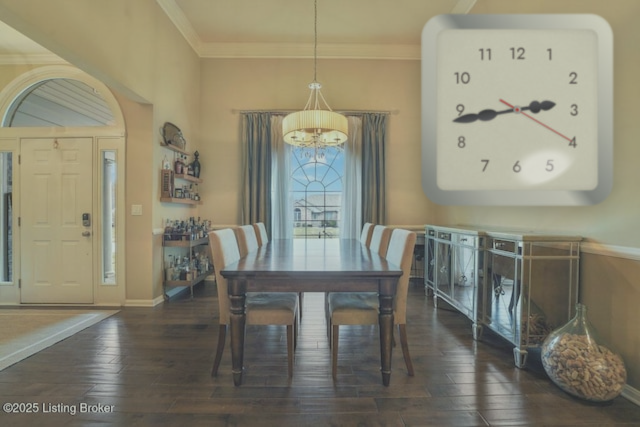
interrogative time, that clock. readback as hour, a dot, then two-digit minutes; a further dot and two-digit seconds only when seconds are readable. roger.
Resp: 2.43.20
